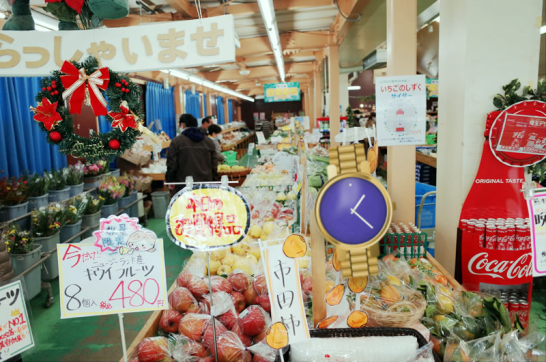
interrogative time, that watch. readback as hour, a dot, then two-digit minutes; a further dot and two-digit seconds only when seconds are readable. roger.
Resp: 1.23
